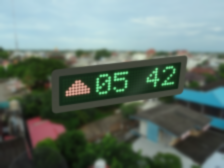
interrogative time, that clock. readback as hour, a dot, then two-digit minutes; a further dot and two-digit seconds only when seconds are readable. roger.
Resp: 5.42
